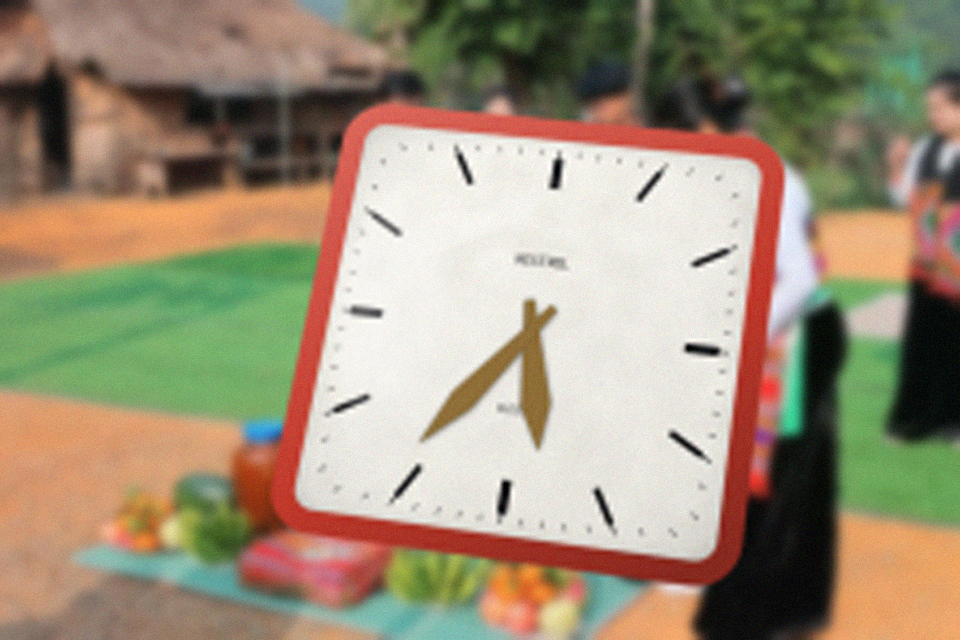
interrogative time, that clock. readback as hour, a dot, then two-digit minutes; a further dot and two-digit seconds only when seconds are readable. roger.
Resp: 5.36
